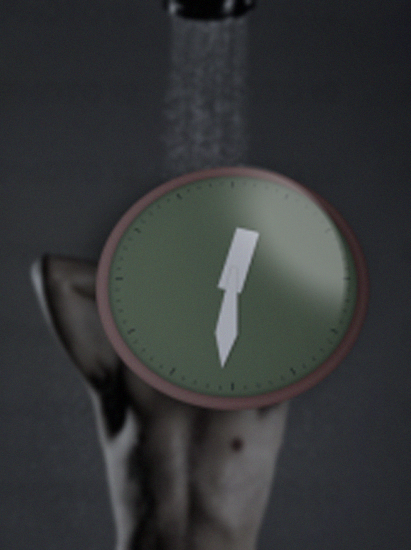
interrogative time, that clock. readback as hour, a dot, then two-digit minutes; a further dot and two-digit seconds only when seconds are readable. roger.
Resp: 12.31
